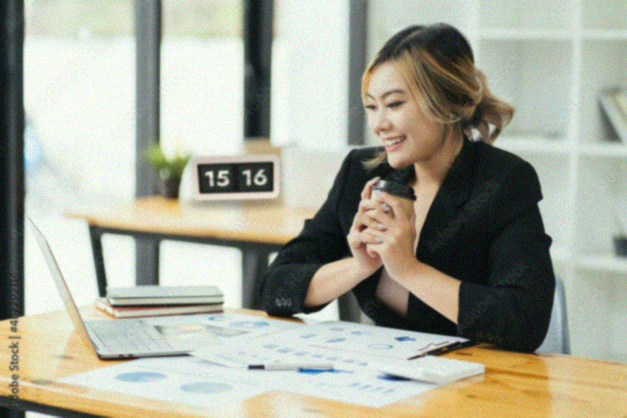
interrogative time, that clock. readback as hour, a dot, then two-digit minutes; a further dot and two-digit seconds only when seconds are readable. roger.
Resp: 15.16
